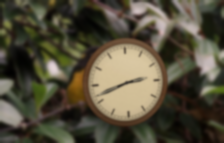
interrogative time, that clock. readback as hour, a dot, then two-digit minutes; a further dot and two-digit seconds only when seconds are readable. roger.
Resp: 2.42
